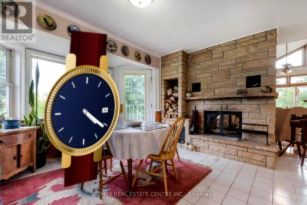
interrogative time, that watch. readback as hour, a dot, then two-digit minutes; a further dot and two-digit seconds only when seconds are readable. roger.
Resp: 4.21
